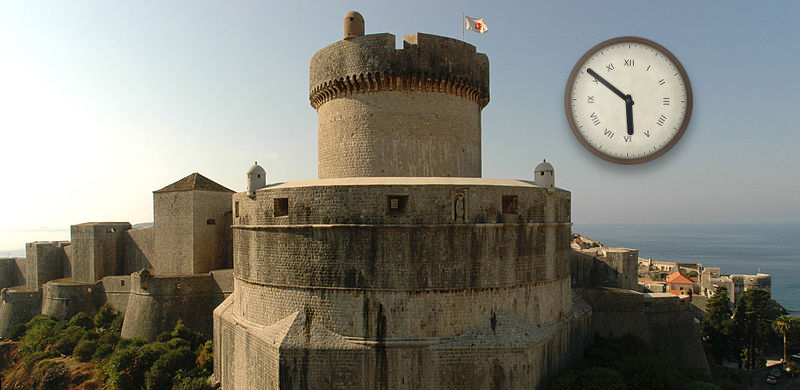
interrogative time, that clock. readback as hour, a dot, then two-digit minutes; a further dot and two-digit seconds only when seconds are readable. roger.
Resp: 5.51
